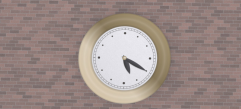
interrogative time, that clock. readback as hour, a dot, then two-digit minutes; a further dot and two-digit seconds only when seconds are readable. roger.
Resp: 5.20
